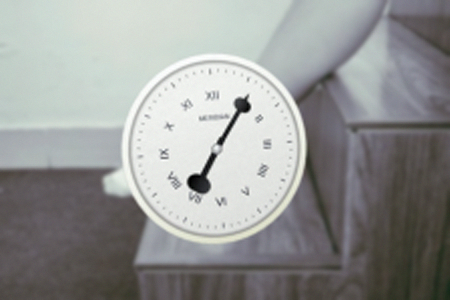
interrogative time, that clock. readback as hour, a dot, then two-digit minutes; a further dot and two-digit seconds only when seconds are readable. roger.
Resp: 7.06
